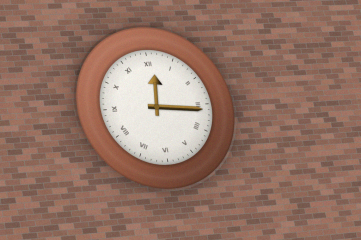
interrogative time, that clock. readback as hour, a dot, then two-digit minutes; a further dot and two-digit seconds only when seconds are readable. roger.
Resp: 12.16
